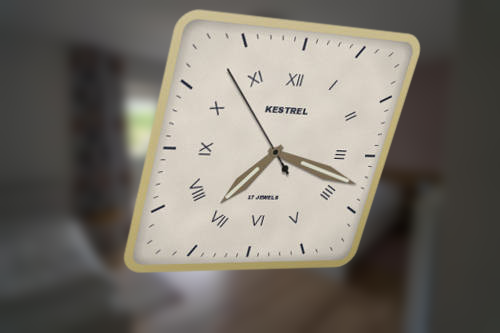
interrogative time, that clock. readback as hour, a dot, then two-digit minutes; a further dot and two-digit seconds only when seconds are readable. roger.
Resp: 7.17.53
